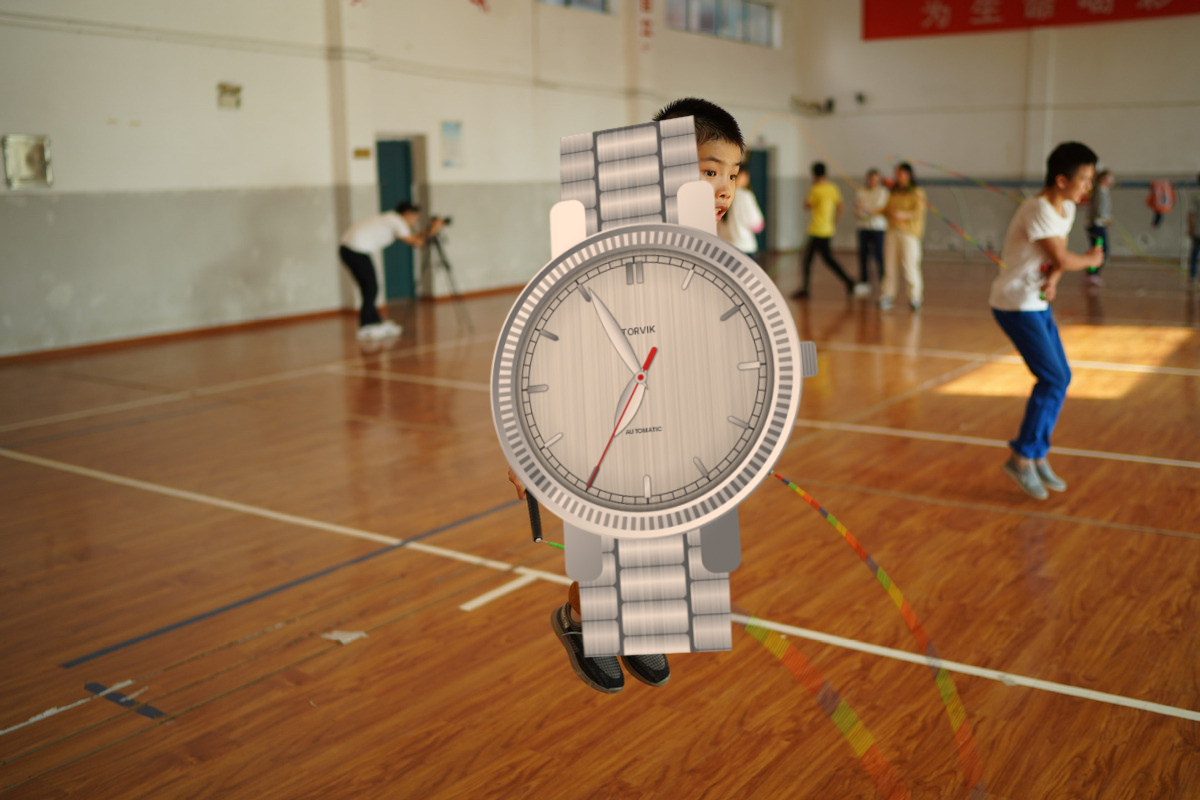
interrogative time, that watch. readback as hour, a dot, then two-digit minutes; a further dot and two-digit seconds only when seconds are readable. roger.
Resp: 6.55.35
